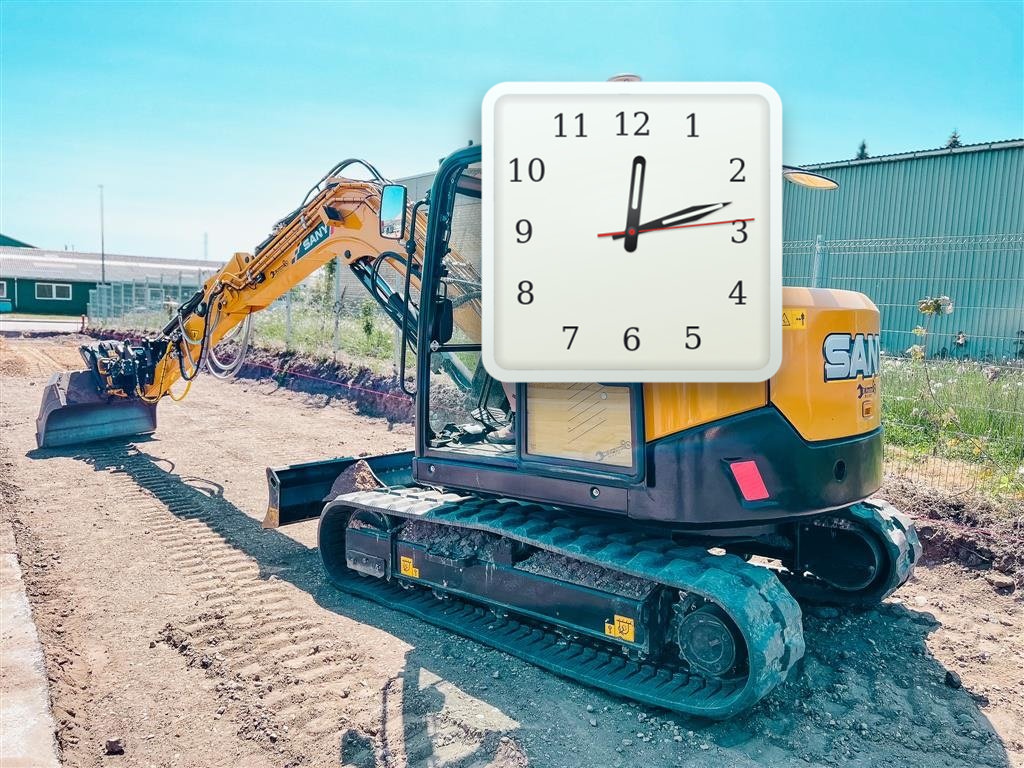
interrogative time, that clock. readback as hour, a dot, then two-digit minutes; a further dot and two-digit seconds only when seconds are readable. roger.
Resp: 12.12.14
